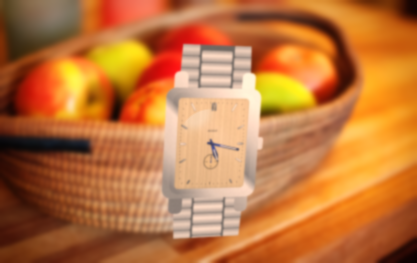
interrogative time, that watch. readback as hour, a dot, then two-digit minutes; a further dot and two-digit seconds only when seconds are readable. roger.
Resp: 5.17
